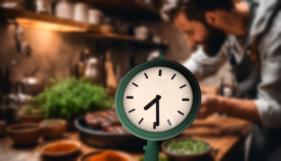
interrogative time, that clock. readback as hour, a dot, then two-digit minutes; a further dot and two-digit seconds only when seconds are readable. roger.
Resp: 7.29
